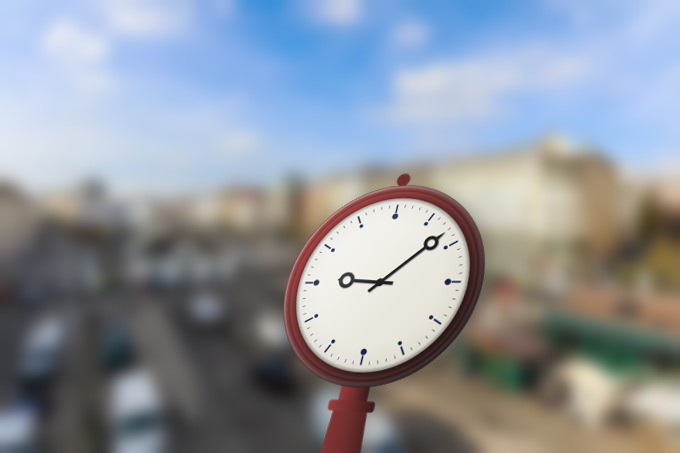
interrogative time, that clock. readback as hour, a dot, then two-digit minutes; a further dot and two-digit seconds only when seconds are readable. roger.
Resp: 9.08
